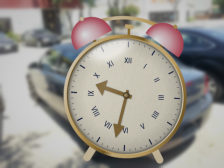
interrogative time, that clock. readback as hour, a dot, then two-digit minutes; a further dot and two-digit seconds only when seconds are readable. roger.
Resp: 9.32
